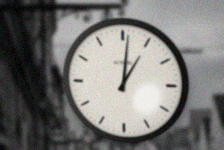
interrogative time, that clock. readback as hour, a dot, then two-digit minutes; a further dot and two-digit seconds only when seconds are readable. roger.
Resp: 1.01
